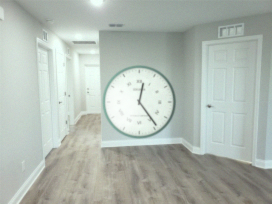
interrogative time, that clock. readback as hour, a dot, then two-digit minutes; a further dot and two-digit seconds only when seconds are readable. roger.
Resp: 12.24
